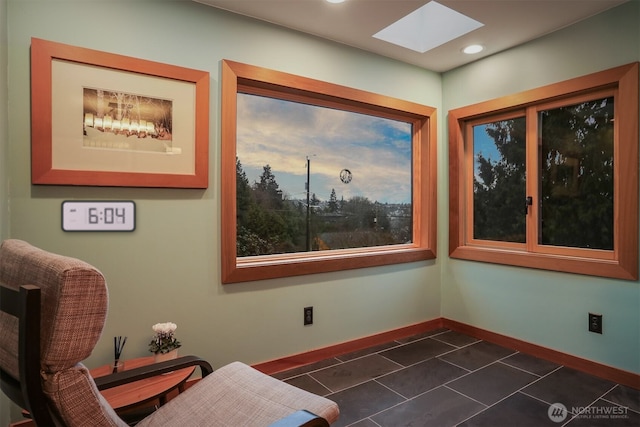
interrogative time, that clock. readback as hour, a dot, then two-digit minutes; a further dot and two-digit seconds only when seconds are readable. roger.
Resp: 6.04
